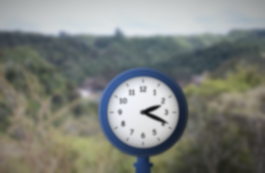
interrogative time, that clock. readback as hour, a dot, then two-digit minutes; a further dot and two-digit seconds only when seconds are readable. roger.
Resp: 2.19
